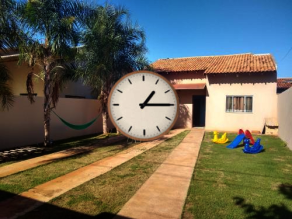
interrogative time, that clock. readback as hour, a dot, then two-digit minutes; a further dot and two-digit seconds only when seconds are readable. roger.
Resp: 1.15
